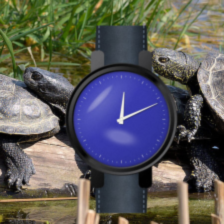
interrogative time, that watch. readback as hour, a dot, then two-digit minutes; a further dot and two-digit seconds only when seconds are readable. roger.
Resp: 12.11
